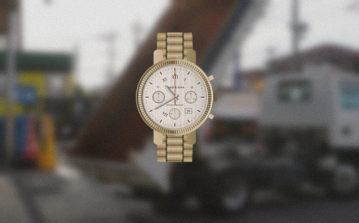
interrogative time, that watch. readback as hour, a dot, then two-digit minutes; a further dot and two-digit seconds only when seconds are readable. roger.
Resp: 10.40
